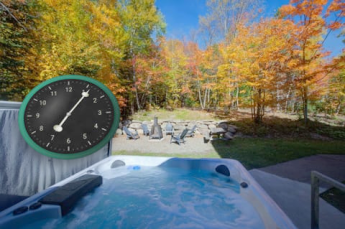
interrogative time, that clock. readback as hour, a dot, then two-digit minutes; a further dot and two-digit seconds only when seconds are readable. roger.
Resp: 7.06
